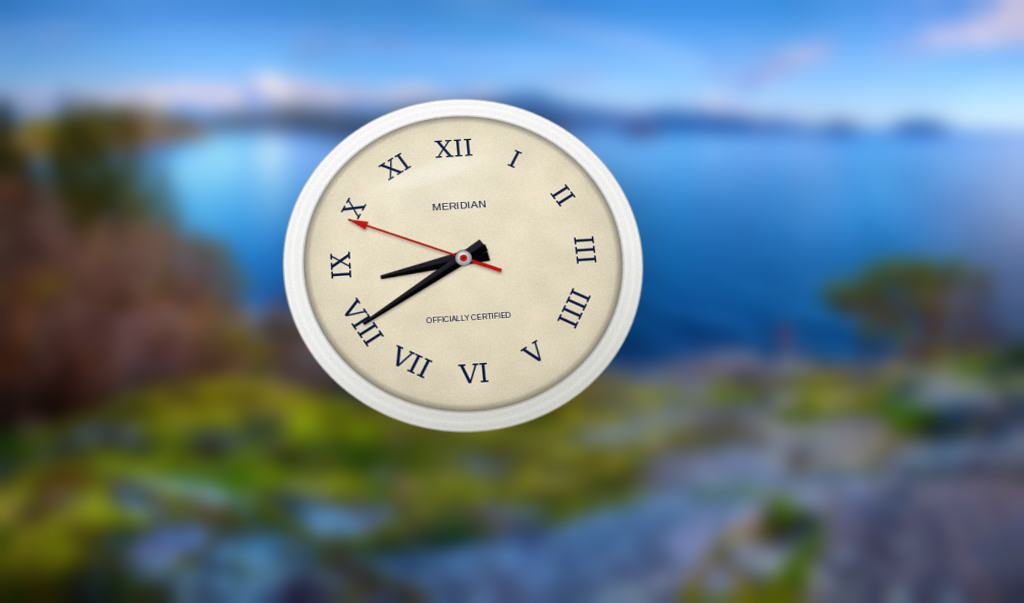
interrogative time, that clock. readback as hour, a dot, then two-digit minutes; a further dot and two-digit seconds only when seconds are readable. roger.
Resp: 8.39.49
